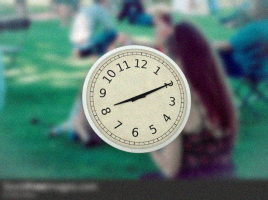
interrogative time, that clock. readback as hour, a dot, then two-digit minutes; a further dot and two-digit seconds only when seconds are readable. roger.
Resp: 8.10
